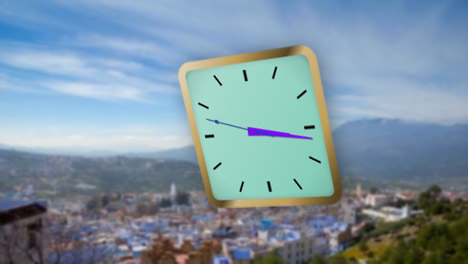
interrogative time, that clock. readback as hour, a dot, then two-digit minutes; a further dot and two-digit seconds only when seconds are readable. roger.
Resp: 3.16.48
